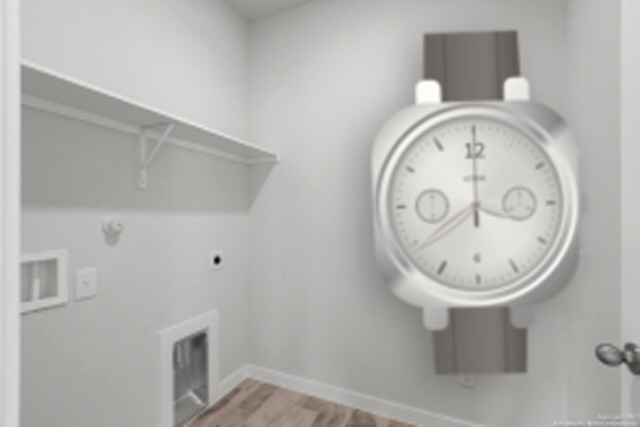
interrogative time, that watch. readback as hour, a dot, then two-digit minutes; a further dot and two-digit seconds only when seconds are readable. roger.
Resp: 3.39
